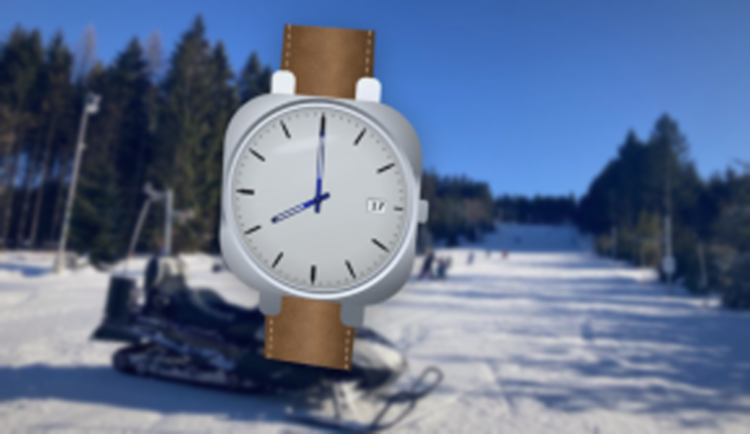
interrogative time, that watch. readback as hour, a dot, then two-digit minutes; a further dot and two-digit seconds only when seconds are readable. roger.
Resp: 8.00
